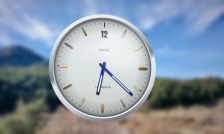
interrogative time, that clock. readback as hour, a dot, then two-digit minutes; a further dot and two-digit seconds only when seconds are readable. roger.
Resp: 6.22
